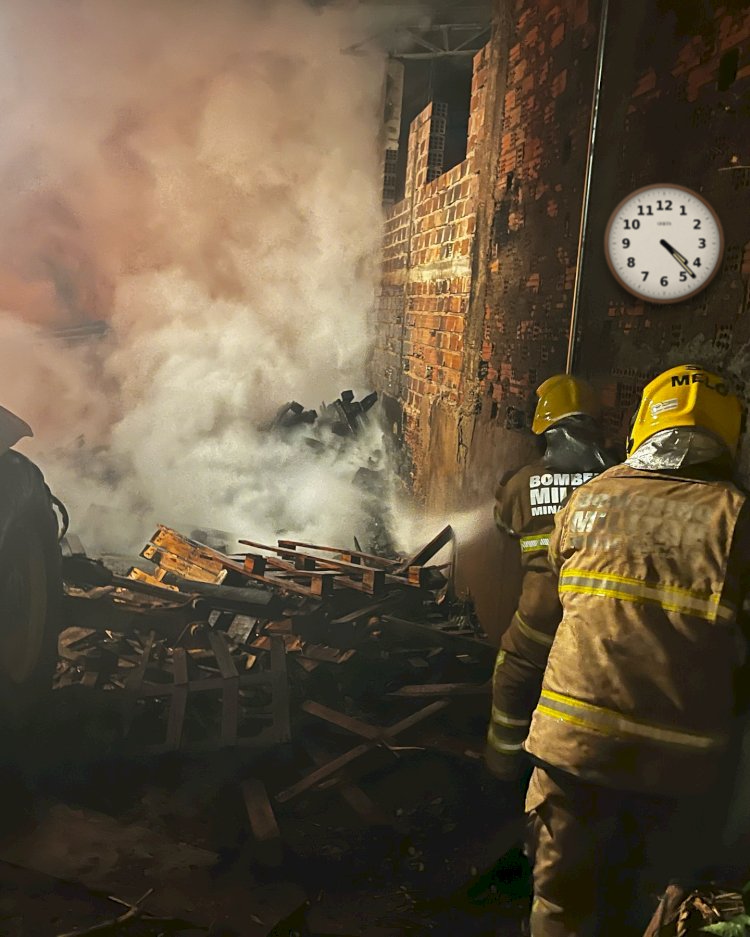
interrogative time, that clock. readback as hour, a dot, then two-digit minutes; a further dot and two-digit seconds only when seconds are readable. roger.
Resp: 4.23
